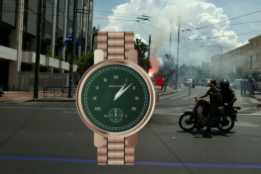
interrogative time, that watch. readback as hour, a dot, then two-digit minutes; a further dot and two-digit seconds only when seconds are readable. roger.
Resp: 1.08
